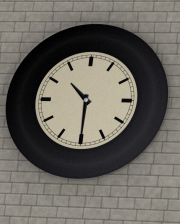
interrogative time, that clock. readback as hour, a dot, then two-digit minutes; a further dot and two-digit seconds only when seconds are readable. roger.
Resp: 10.30
